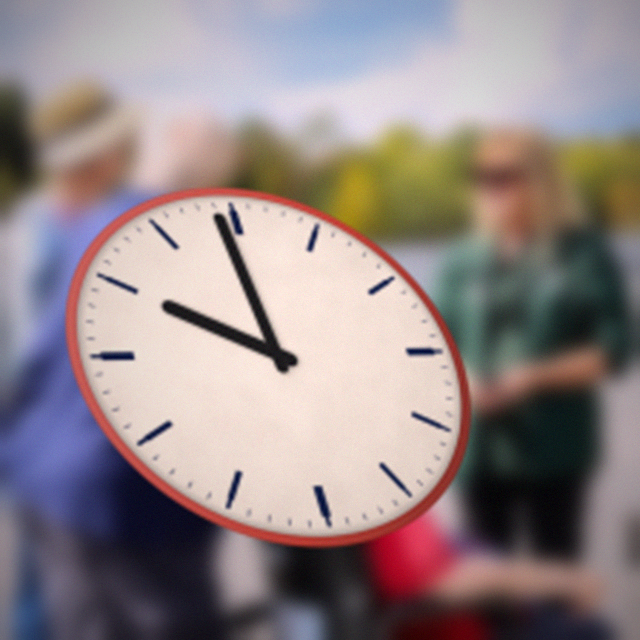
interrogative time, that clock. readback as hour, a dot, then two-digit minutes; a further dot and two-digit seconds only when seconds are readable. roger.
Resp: 9.59
